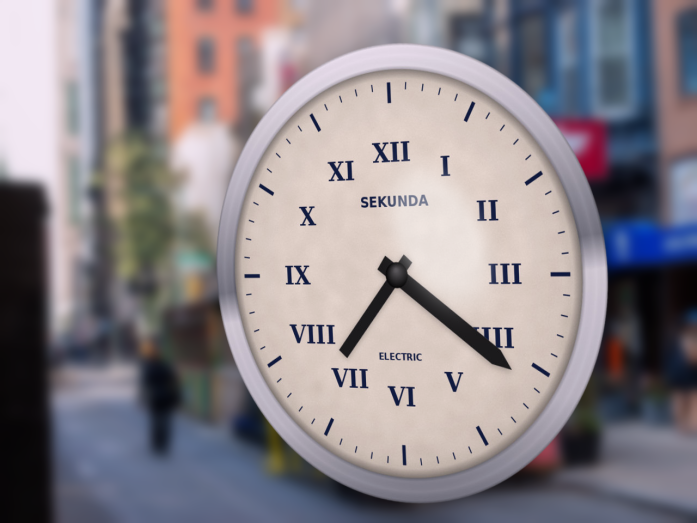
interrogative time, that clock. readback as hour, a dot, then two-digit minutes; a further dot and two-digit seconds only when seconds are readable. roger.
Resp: 7.21
